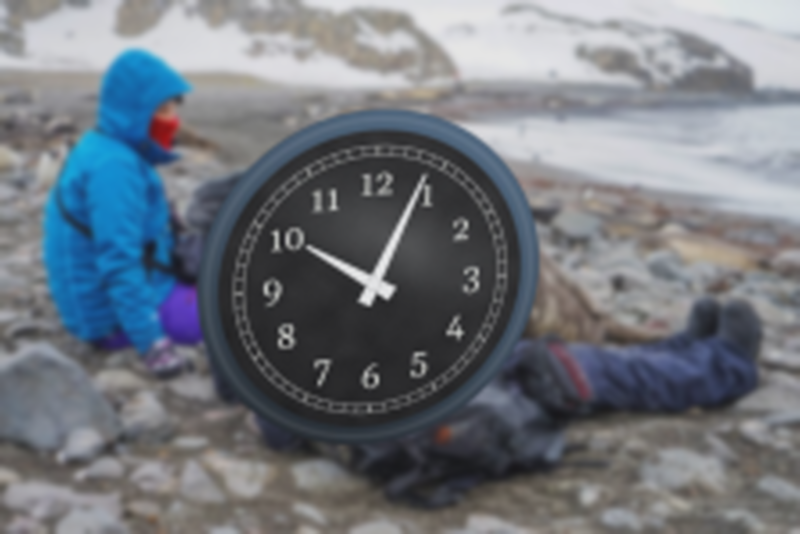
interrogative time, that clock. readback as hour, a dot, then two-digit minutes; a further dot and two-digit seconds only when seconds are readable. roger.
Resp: 10.04
